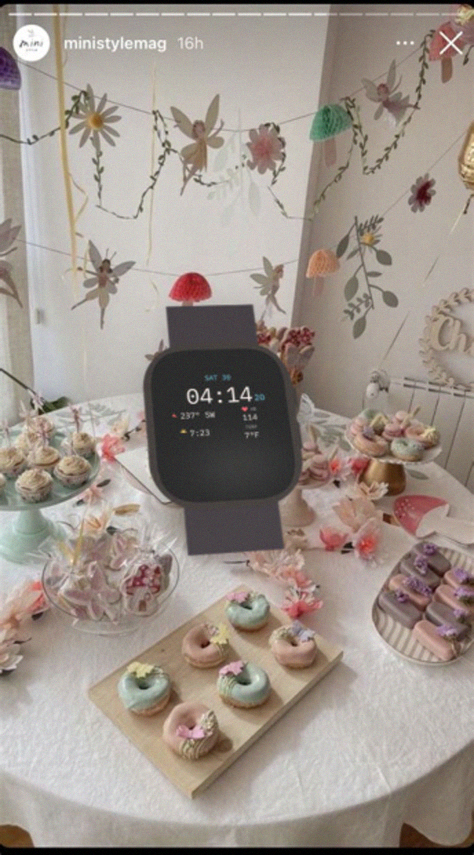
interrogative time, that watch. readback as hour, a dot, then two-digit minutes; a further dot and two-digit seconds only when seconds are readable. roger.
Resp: 4.14
